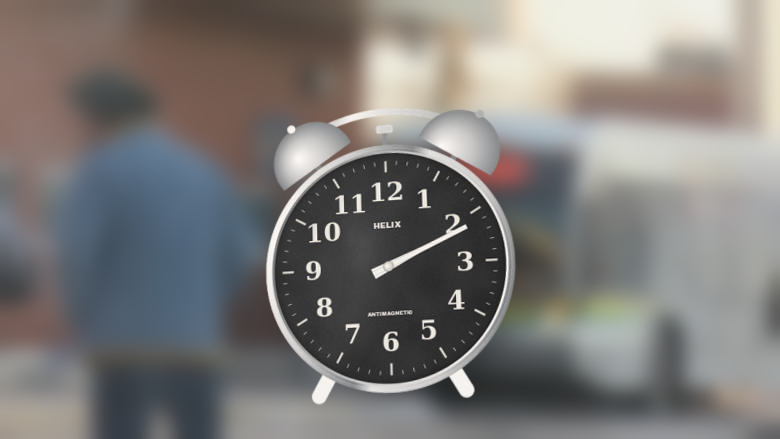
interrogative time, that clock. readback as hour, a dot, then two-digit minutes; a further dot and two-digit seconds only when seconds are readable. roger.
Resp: 2.11
